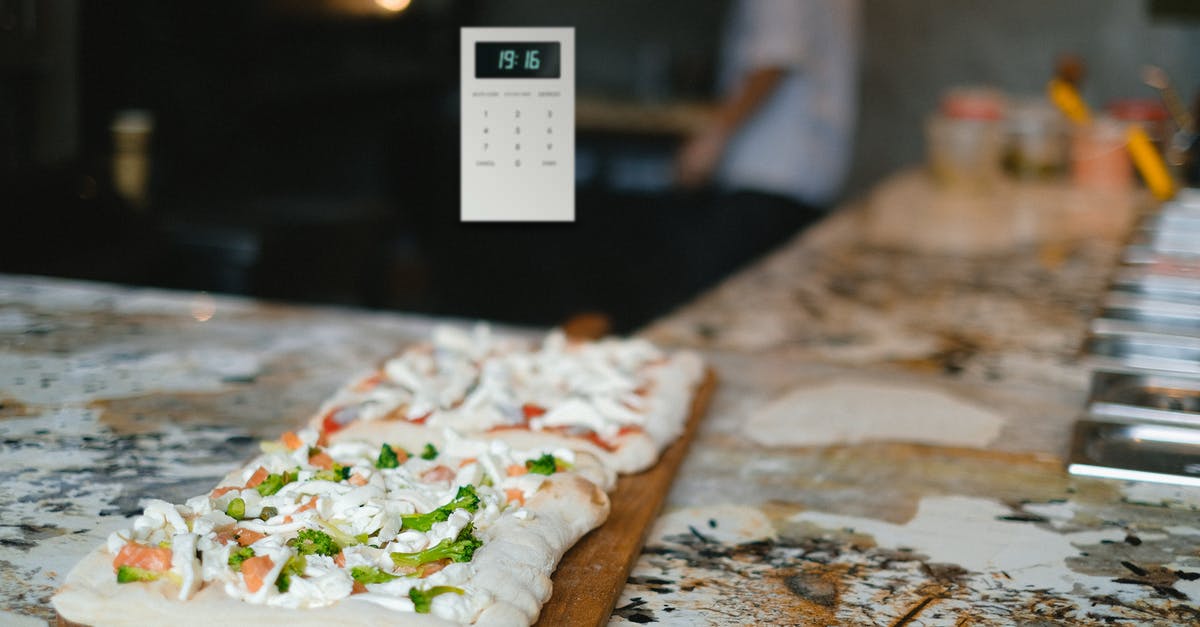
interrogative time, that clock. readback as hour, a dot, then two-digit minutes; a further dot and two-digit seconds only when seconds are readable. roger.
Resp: 19.16
